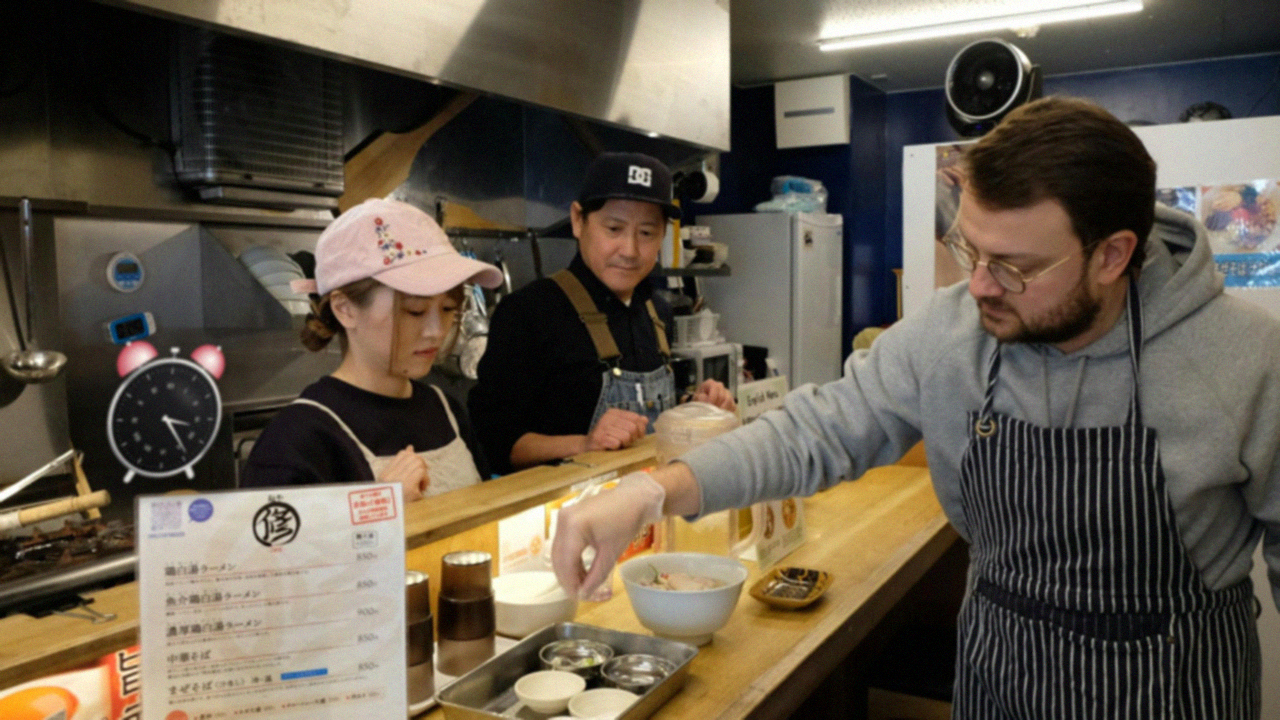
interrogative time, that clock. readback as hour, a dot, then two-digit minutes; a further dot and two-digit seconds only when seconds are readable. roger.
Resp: 3.24
